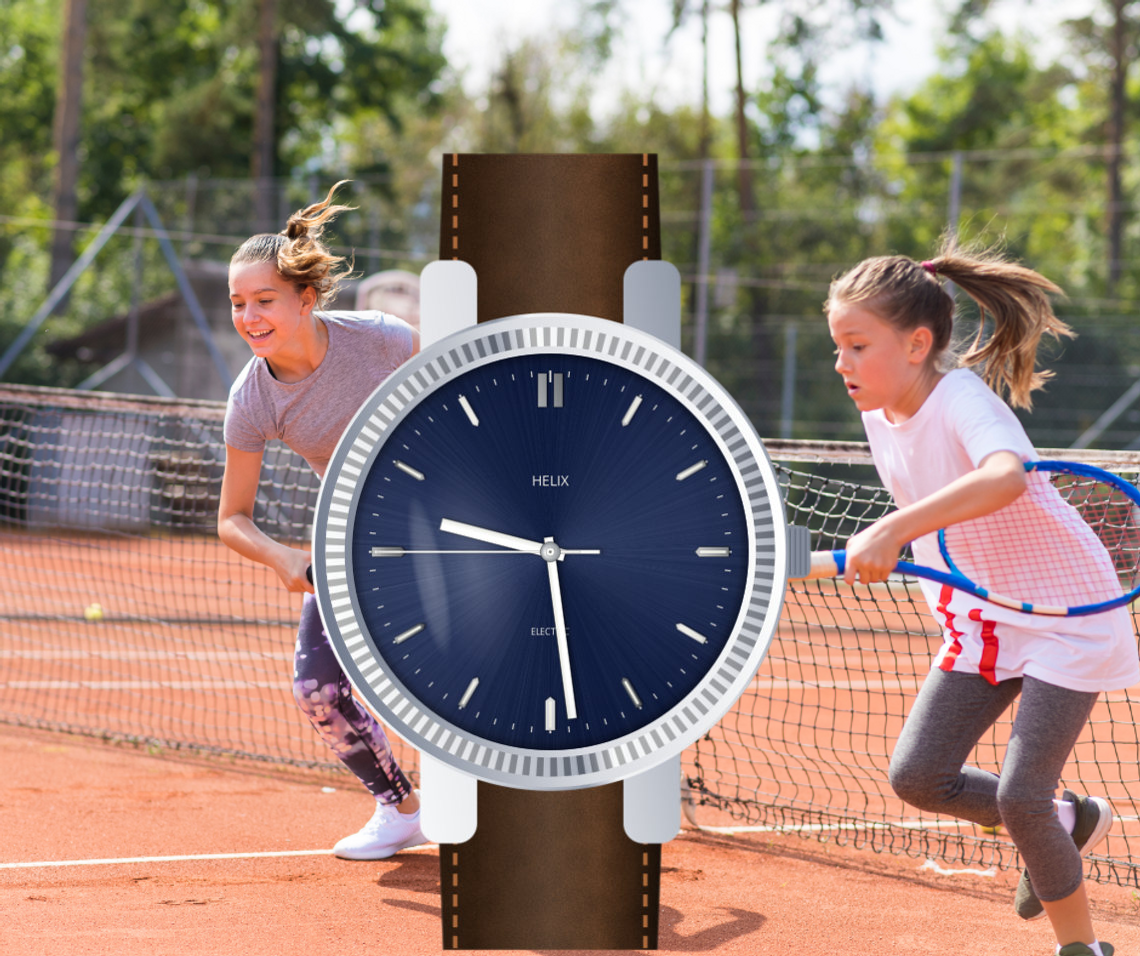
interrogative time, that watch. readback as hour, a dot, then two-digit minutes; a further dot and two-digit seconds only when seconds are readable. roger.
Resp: 9.28.45
